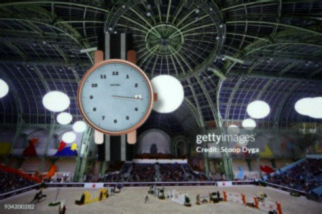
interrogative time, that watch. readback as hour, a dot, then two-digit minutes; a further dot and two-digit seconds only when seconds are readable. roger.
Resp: 3.16
